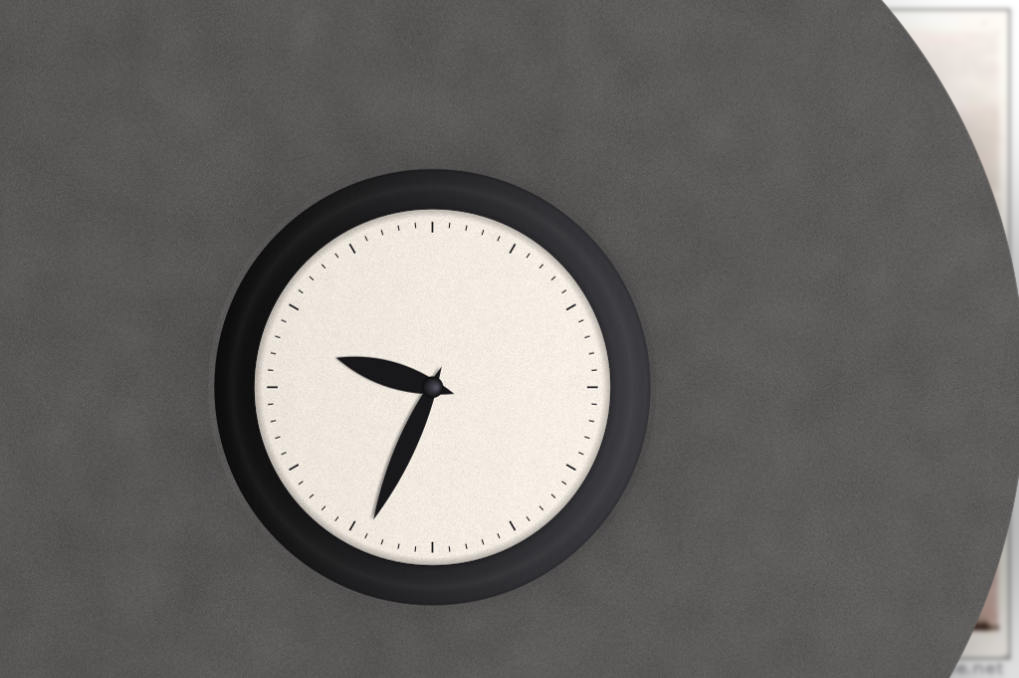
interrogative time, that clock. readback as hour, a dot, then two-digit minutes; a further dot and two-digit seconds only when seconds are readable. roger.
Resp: 9.34
